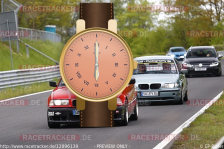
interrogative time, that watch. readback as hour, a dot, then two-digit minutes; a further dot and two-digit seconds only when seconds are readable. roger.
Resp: 6.00
